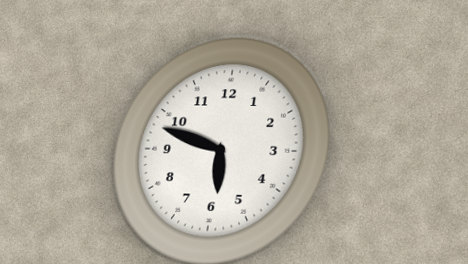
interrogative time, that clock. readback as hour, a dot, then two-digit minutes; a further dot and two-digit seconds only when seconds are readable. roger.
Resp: 5.48
